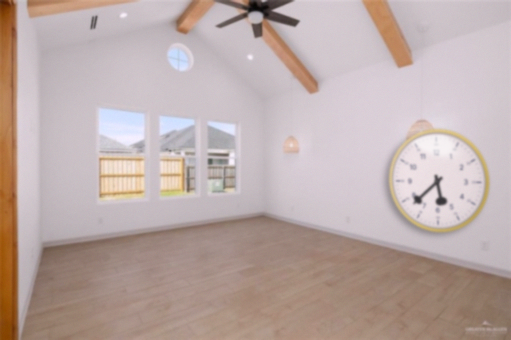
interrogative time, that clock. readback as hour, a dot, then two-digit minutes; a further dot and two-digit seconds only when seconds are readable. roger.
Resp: 5.38
